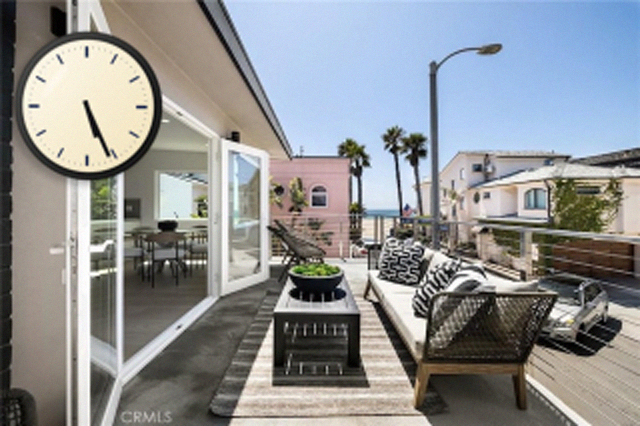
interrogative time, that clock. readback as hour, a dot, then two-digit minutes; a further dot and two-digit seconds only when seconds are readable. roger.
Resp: 5.26
